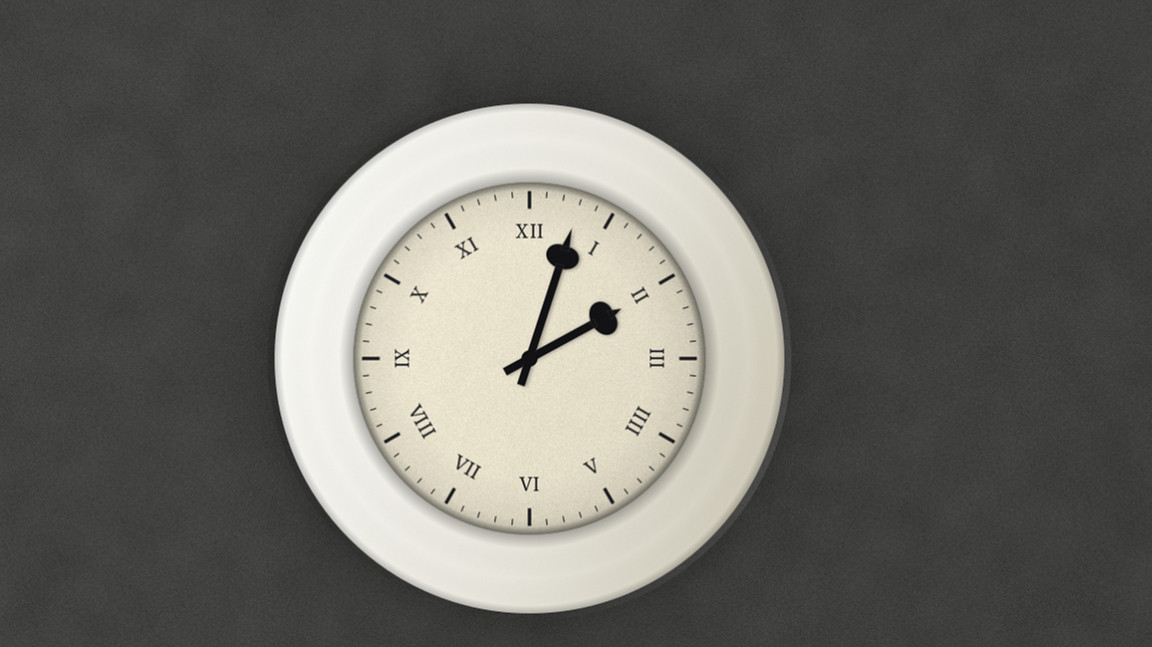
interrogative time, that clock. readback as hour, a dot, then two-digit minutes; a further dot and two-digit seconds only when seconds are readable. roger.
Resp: 2.03
